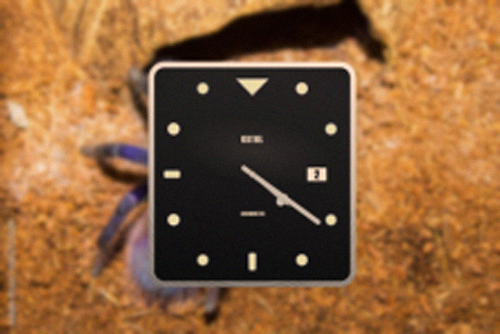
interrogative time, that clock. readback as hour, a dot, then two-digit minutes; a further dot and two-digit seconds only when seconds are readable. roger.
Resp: 4.21
